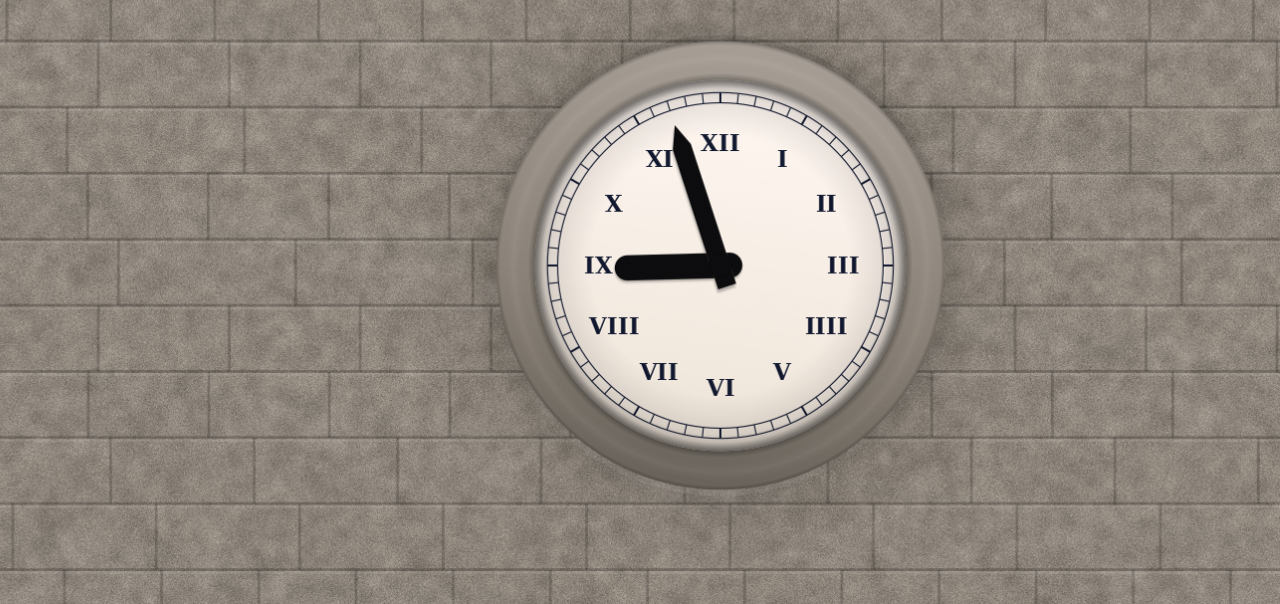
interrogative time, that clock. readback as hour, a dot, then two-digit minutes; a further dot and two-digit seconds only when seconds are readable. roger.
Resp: 8.57
